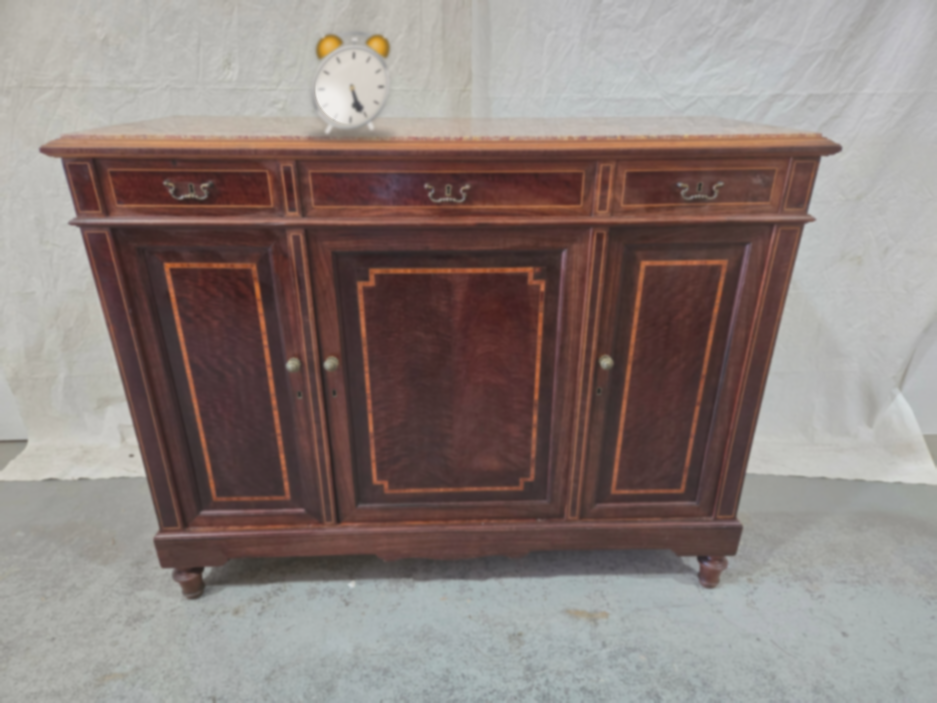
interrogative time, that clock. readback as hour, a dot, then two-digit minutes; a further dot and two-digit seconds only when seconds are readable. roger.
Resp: 5.26
